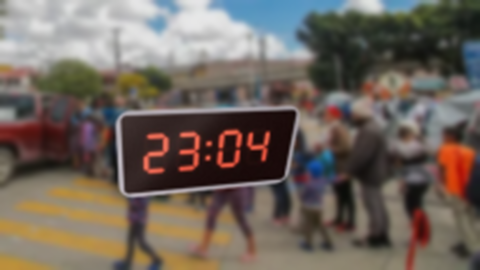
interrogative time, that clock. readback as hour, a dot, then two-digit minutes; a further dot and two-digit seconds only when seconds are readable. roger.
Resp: 23.04
